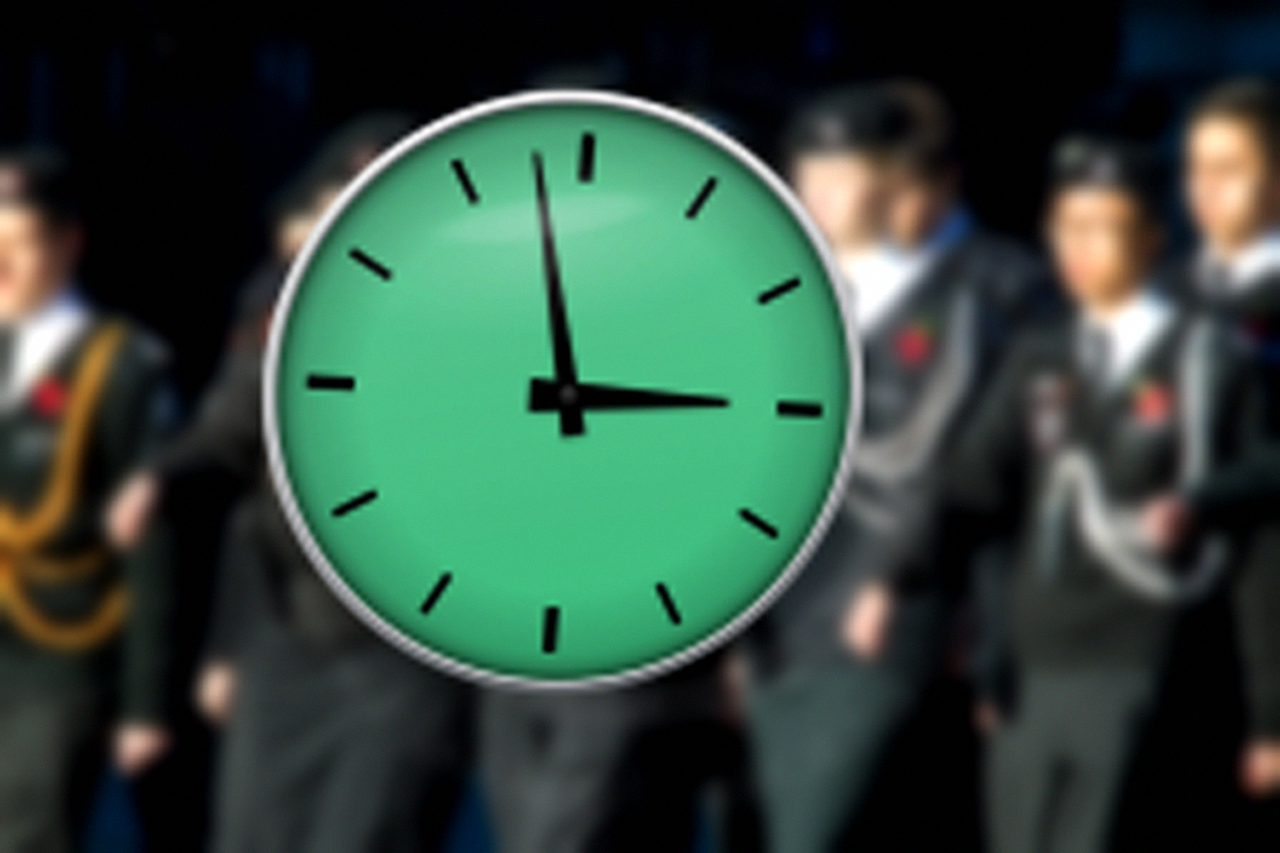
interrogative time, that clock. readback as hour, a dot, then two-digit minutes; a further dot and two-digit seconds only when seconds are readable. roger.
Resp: 2.58
